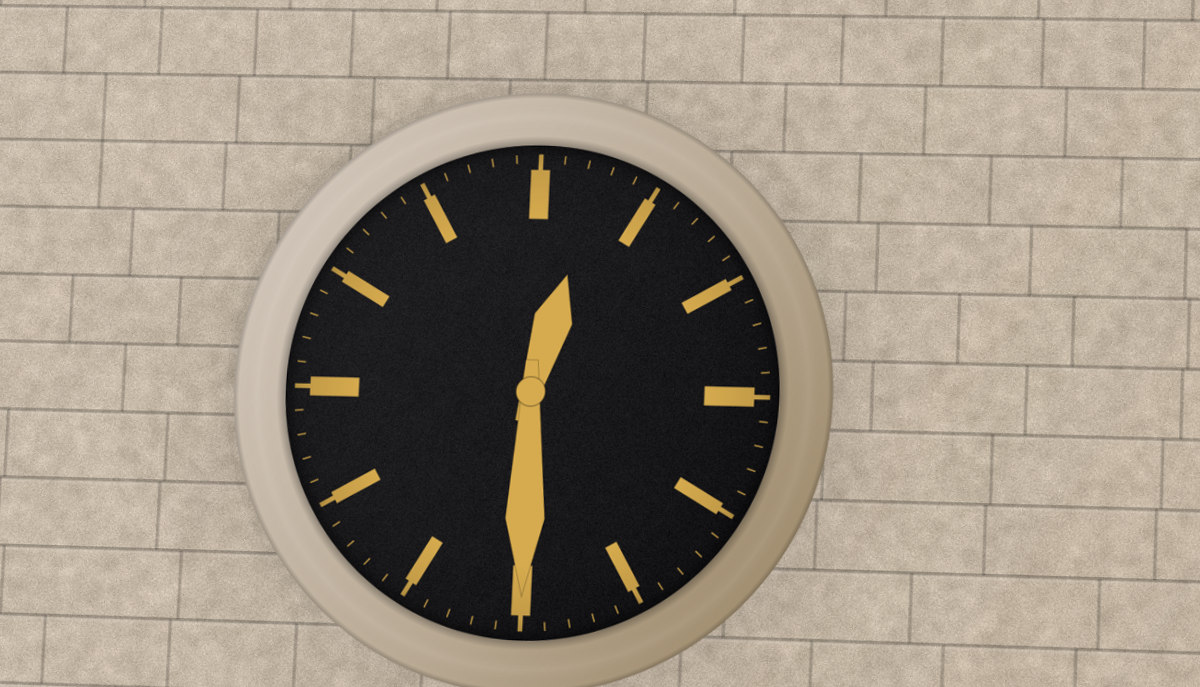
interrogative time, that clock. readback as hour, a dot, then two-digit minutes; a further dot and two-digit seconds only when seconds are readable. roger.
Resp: 12.30
